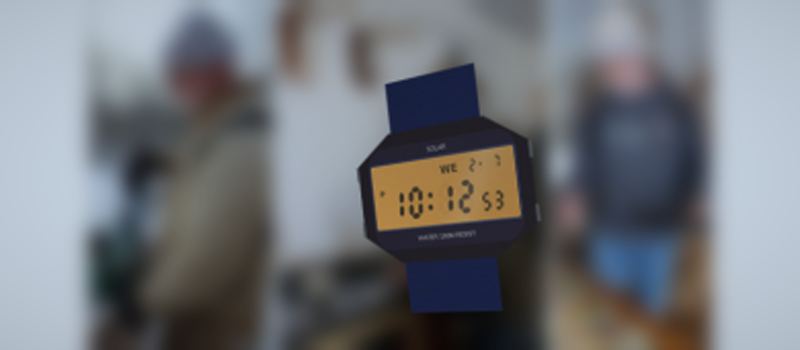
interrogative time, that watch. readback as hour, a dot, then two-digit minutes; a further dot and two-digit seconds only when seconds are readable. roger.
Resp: 10.12.53
